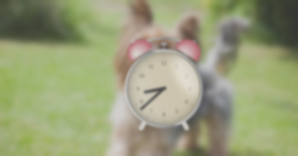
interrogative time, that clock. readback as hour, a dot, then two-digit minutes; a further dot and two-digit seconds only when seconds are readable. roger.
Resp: 8.38
